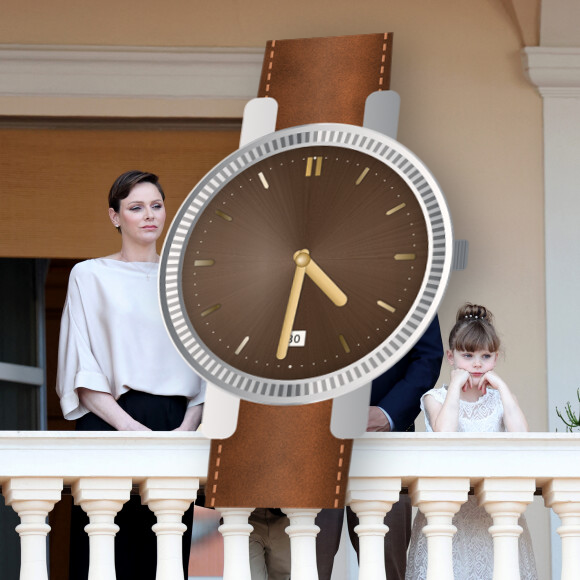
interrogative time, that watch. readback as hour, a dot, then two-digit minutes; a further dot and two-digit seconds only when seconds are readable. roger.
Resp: 4.31
